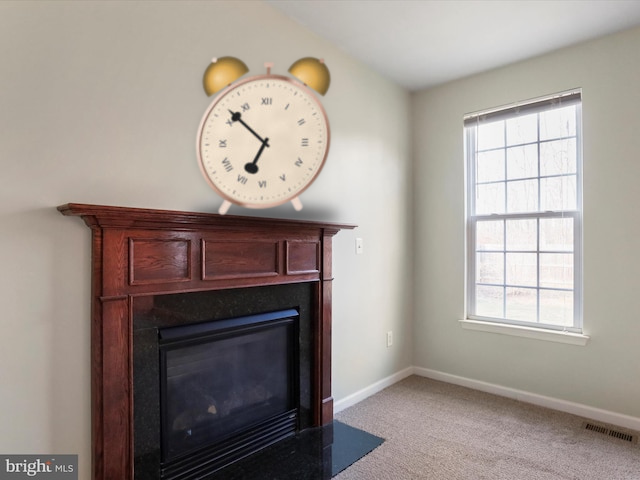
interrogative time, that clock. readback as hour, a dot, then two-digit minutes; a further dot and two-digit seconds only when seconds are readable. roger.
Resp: 6.52
